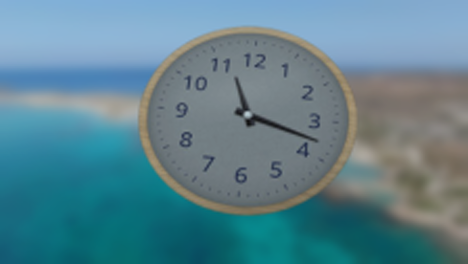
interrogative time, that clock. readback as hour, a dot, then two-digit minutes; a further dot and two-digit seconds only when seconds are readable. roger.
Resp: 11.18
